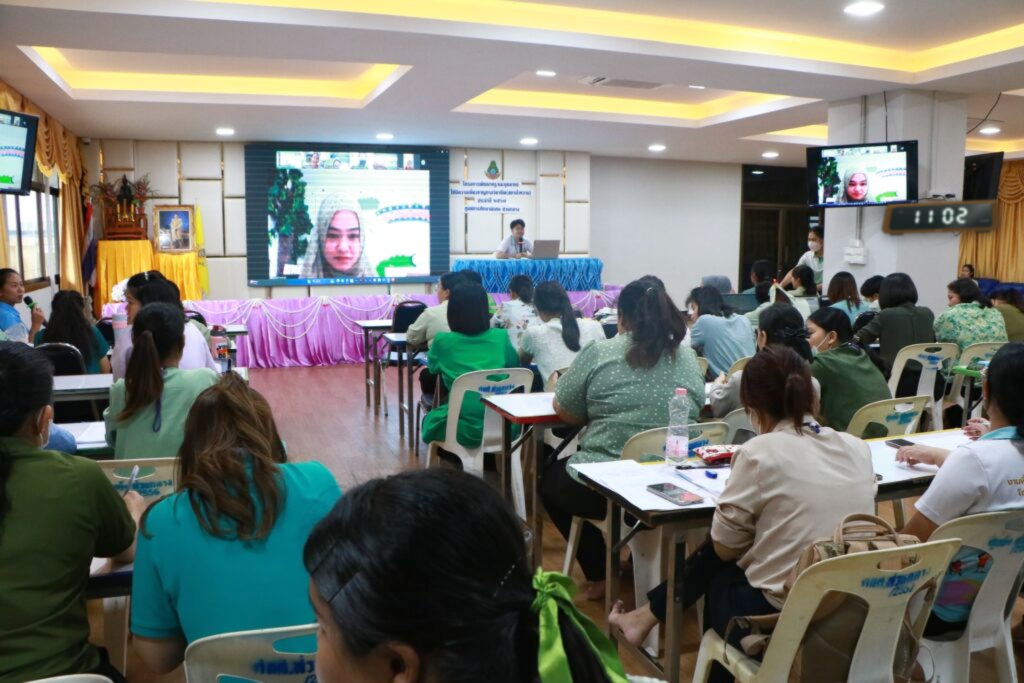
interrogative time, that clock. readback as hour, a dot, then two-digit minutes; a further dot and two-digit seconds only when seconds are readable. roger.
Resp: 11.02
